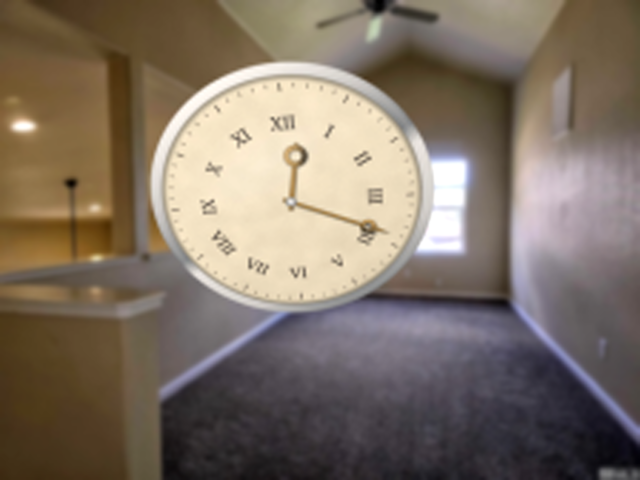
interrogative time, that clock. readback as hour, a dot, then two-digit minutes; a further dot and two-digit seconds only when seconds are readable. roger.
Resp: 12.19
